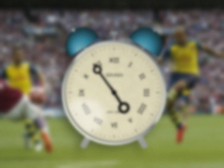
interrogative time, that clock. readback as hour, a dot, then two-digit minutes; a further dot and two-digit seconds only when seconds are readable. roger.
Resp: 4.54
